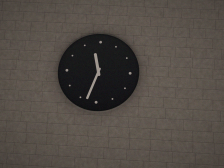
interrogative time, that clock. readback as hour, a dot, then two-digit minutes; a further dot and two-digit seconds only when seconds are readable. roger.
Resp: 11.33
